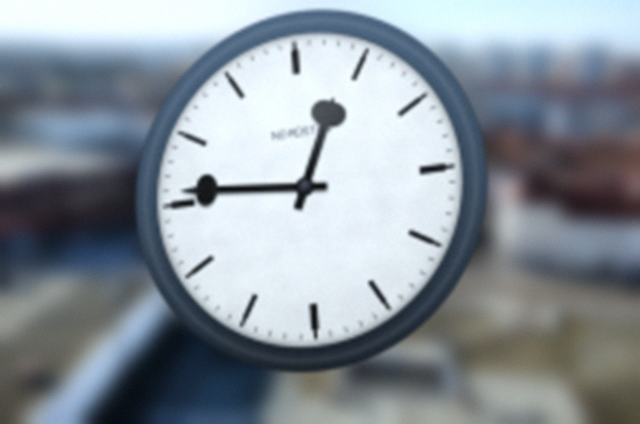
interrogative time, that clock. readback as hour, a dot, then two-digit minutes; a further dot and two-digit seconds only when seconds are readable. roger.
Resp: 12.46
